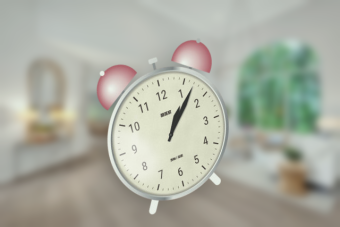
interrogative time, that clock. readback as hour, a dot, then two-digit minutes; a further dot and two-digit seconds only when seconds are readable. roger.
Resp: 1.07
